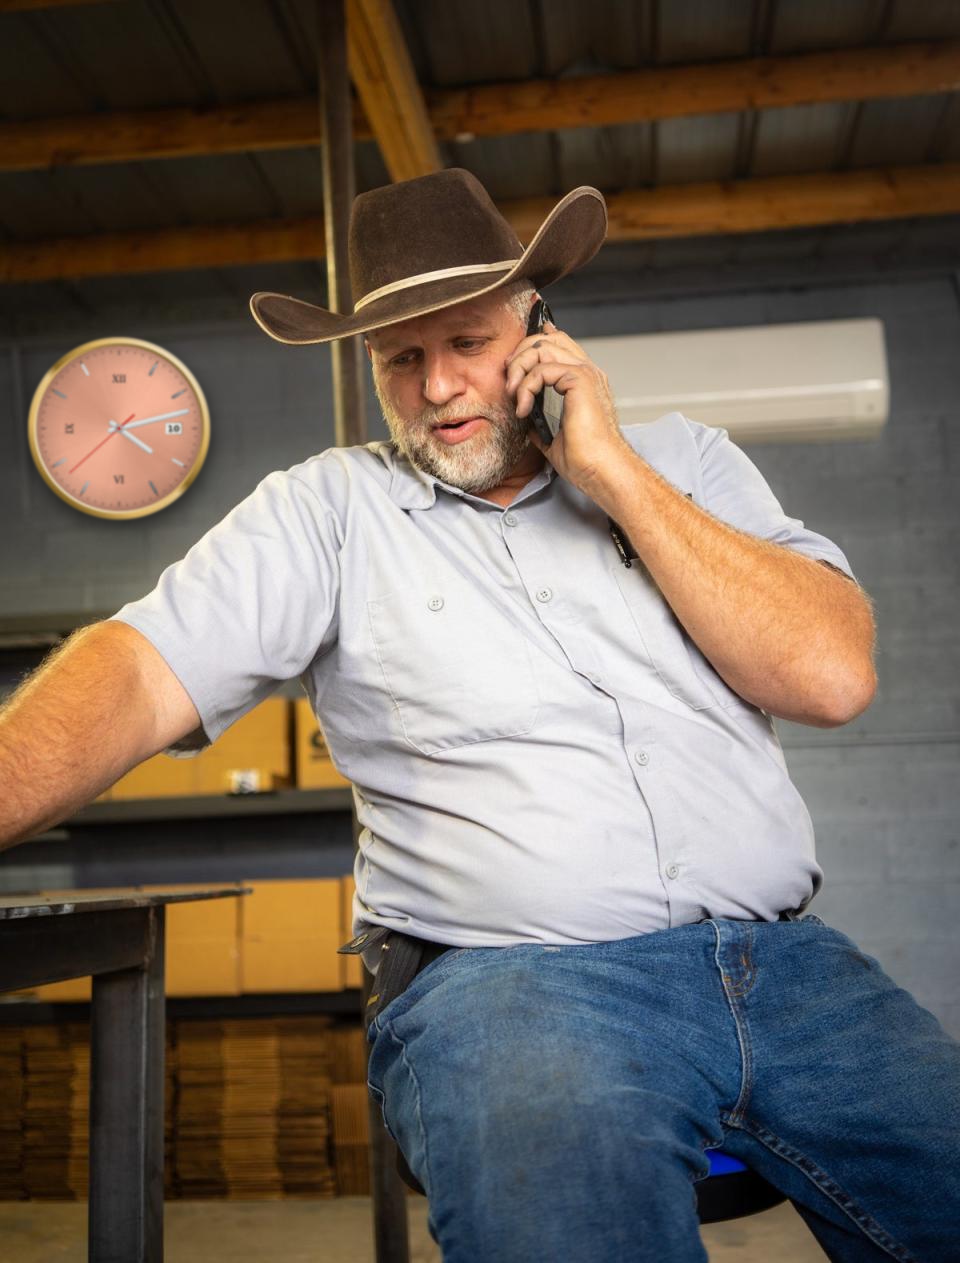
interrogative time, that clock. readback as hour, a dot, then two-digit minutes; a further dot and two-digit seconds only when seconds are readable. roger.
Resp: 4.12.38
